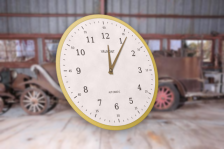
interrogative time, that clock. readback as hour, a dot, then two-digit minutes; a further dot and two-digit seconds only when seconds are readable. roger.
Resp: 12.06
